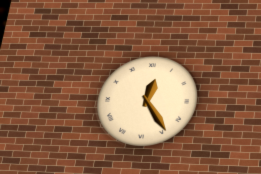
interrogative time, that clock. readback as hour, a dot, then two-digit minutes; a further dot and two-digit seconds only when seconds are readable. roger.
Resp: 12.24
